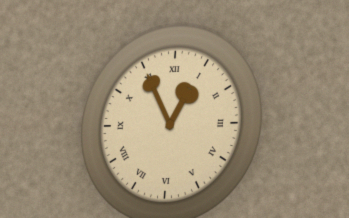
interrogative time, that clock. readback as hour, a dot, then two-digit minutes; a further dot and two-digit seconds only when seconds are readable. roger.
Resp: 12.55
